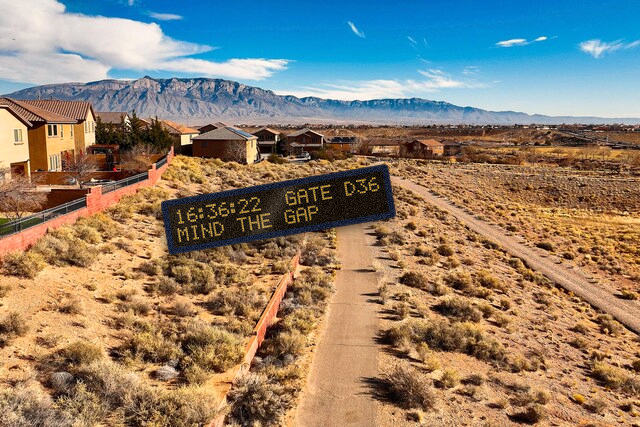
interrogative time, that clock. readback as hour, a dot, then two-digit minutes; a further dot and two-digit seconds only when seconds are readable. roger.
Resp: 16.36.22
